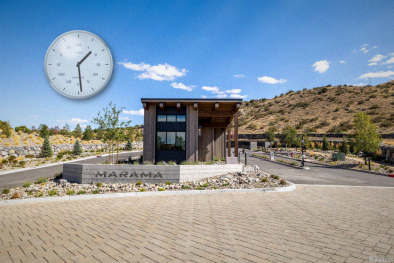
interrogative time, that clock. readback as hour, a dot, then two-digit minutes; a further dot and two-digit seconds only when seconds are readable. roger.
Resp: 1.29
